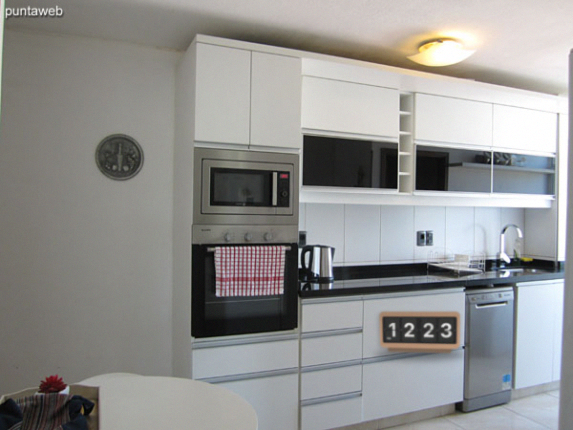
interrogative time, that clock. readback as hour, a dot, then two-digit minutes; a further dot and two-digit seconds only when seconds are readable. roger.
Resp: 12.23
